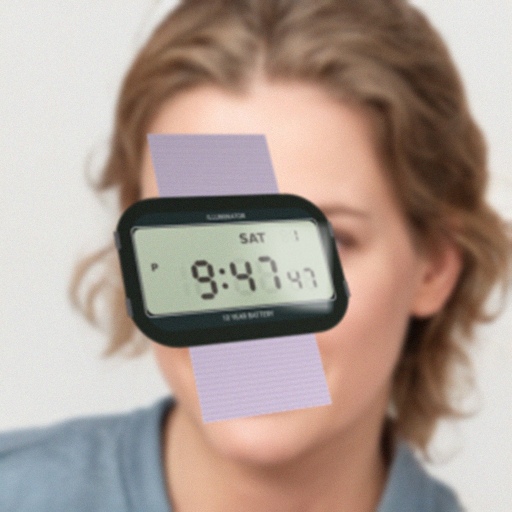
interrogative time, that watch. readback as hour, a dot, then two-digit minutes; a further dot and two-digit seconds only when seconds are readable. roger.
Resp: 9.47.47
